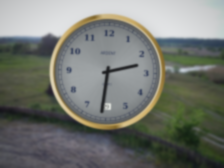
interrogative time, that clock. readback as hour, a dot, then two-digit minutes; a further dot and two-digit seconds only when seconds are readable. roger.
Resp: 2.31
